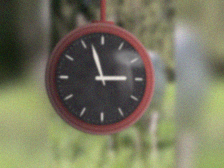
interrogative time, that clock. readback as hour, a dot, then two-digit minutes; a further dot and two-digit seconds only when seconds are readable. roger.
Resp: 2.57
